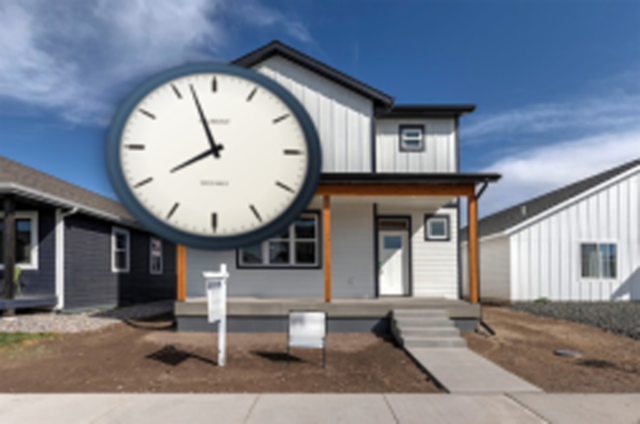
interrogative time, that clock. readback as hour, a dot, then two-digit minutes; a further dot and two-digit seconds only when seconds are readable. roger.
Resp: 7.57
